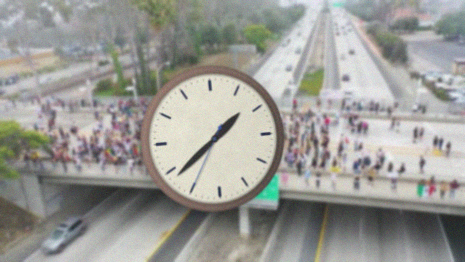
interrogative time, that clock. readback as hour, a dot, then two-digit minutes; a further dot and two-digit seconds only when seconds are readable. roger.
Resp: 1.38.35
